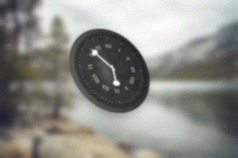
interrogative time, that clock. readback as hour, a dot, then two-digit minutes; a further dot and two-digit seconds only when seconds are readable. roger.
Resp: 5.52
